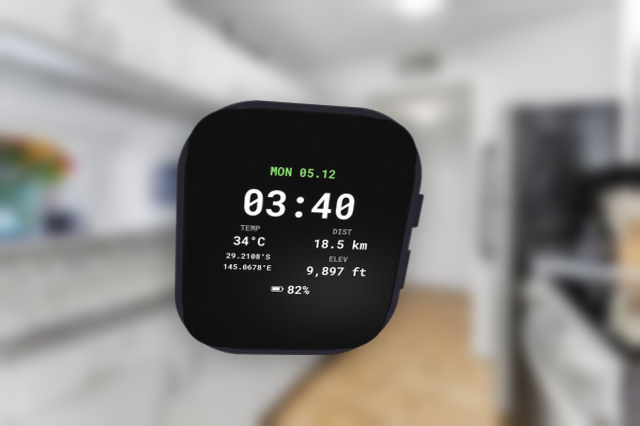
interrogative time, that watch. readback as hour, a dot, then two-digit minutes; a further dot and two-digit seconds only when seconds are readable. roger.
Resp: 3.40
